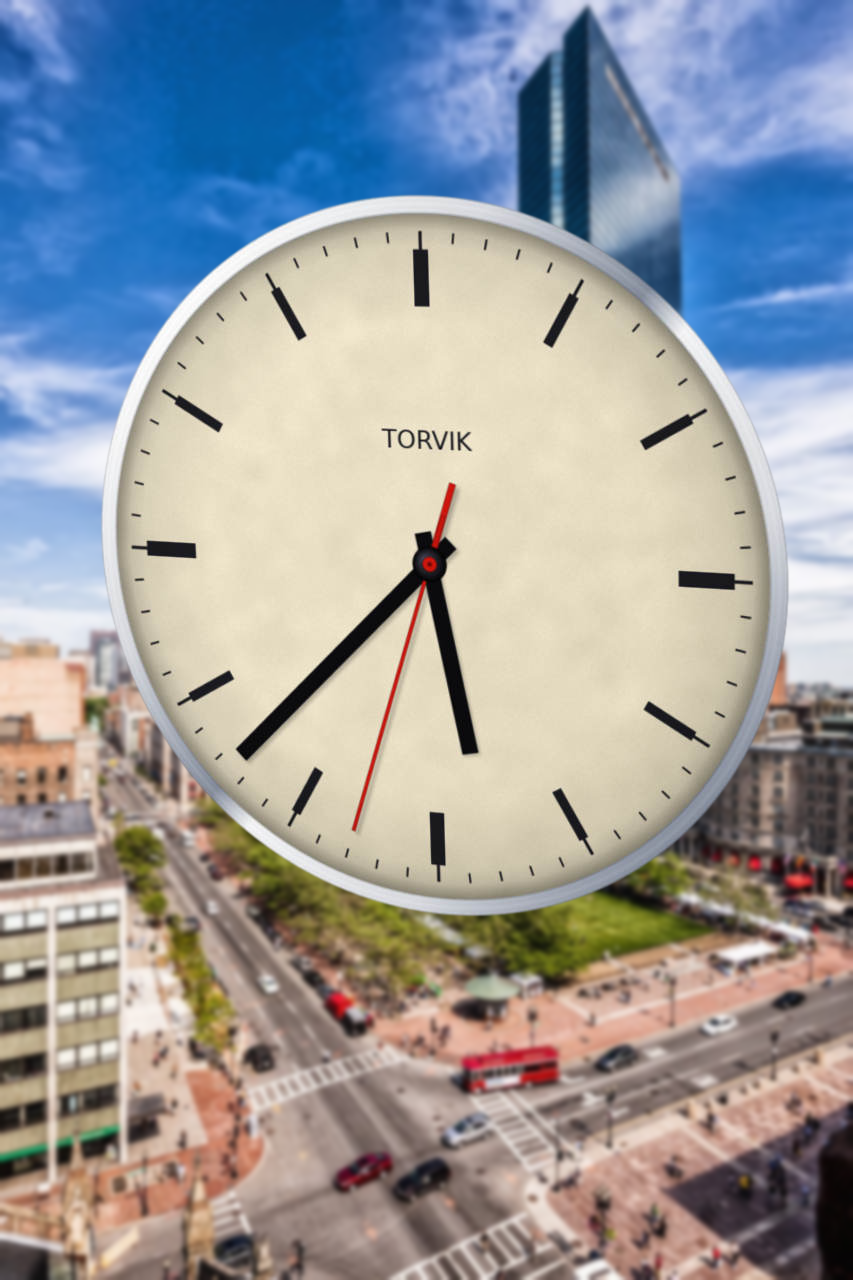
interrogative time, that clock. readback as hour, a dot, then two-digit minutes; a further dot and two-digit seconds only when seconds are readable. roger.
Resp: 5.37.33
